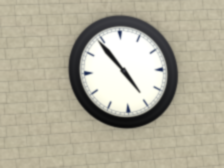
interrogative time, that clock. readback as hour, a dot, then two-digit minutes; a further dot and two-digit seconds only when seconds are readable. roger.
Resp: 4.54
